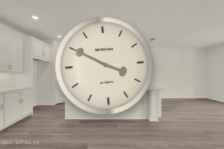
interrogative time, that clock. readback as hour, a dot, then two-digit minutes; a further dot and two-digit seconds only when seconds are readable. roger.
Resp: 3.50
